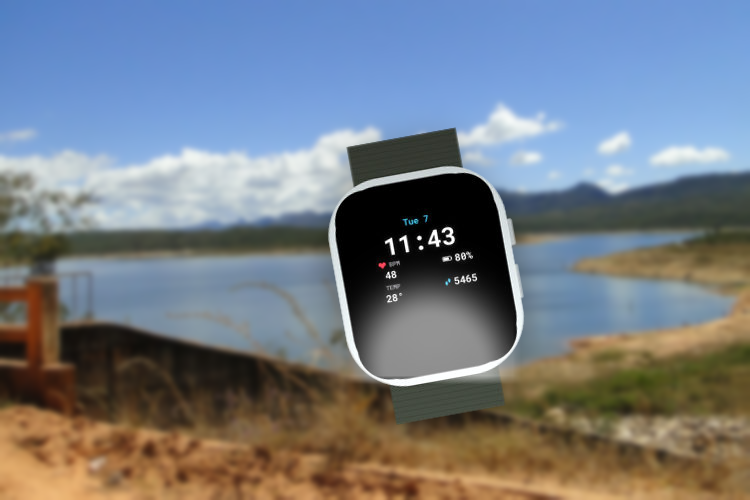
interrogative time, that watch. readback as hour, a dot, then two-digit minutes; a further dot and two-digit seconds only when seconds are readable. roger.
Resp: 11.43
